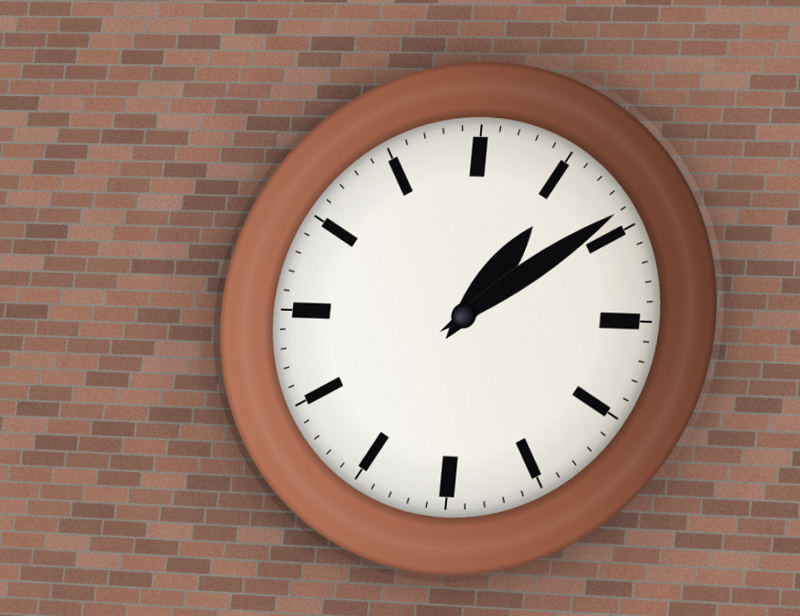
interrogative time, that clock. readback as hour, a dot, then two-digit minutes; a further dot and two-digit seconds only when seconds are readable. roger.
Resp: 1.09
